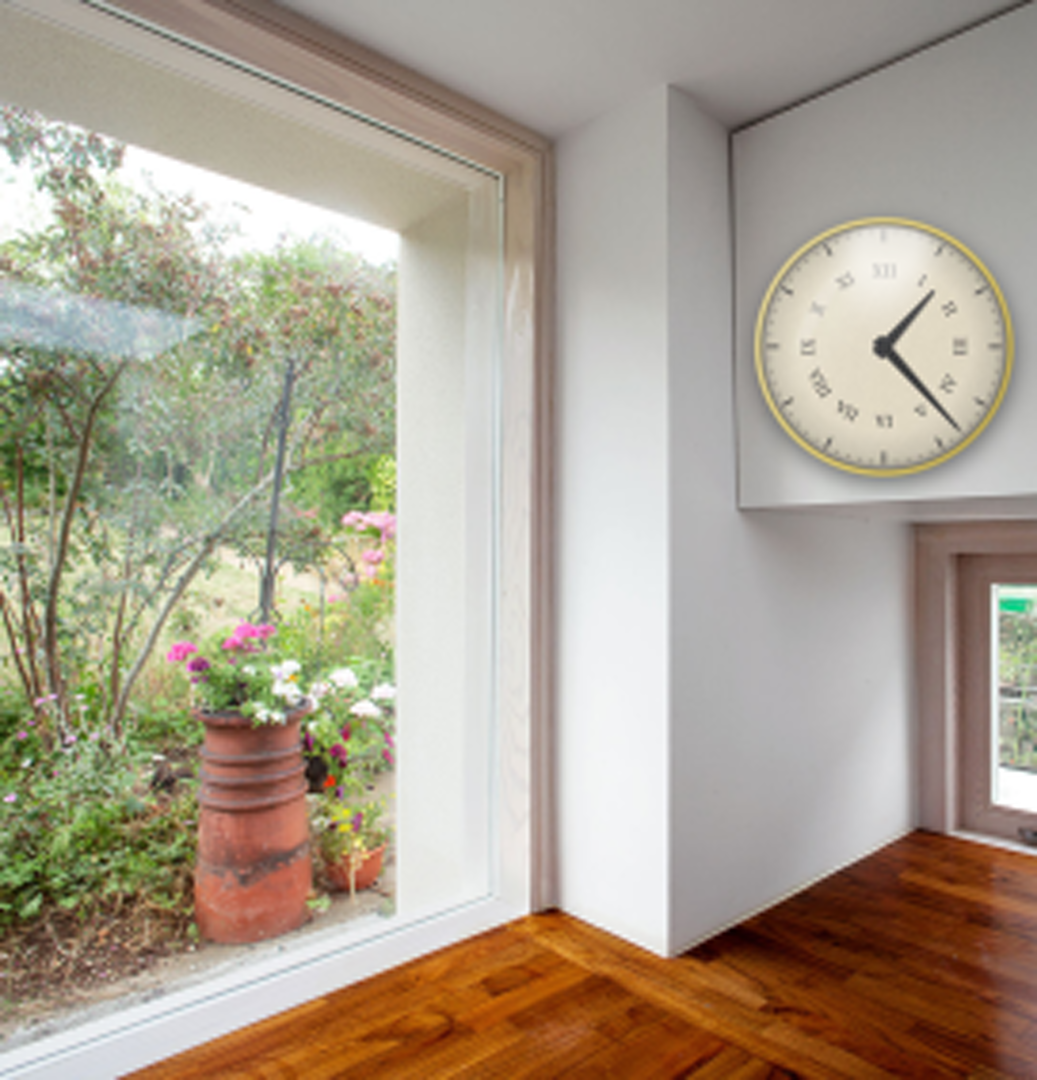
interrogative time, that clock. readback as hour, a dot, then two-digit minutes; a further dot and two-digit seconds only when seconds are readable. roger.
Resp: 1.23
